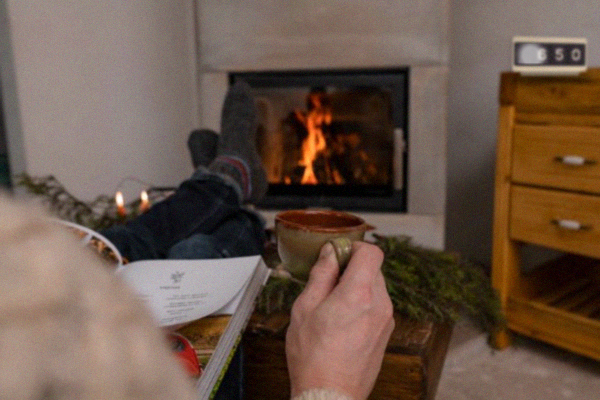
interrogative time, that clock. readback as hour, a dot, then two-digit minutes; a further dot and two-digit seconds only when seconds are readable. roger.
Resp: 6.50
